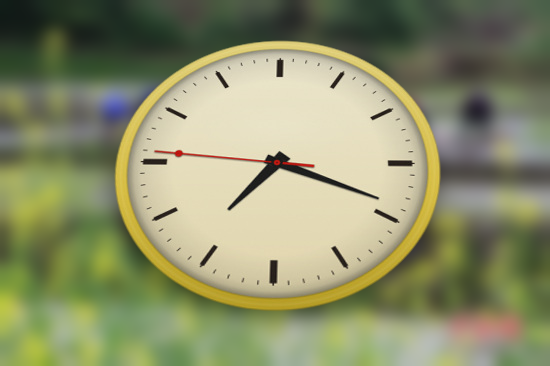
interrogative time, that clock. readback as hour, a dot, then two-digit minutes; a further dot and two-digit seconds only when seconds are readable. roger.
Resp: 7.18.46
